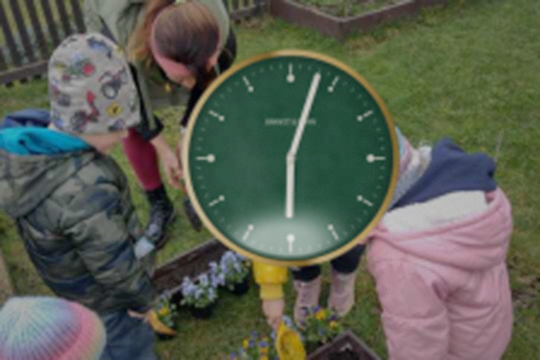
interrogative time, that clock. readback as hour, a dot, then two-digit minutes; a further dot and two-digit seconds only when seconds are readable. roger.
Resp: 6.03
